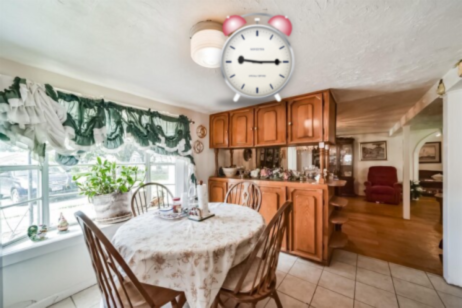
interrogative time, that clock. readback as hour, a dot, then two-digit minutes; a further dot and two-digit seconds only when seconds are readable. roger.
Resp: 9.15
